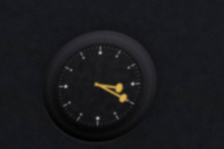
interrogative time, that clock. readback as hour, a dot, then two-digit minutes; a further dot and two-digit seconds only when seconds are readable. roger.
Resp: 3.20
